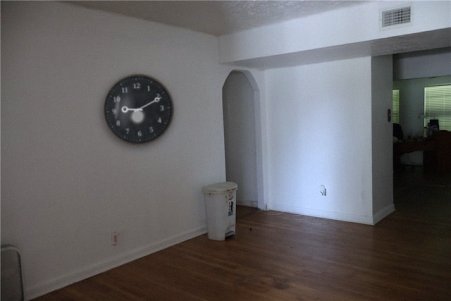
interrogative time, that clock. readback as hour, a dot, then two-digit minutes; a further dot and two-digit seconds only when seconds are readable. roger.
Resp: 9.11
